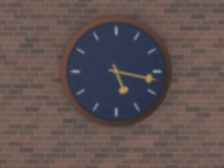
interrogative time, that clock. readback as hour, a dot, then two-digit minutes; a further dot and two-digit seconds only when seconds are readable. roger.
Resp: 5.17
